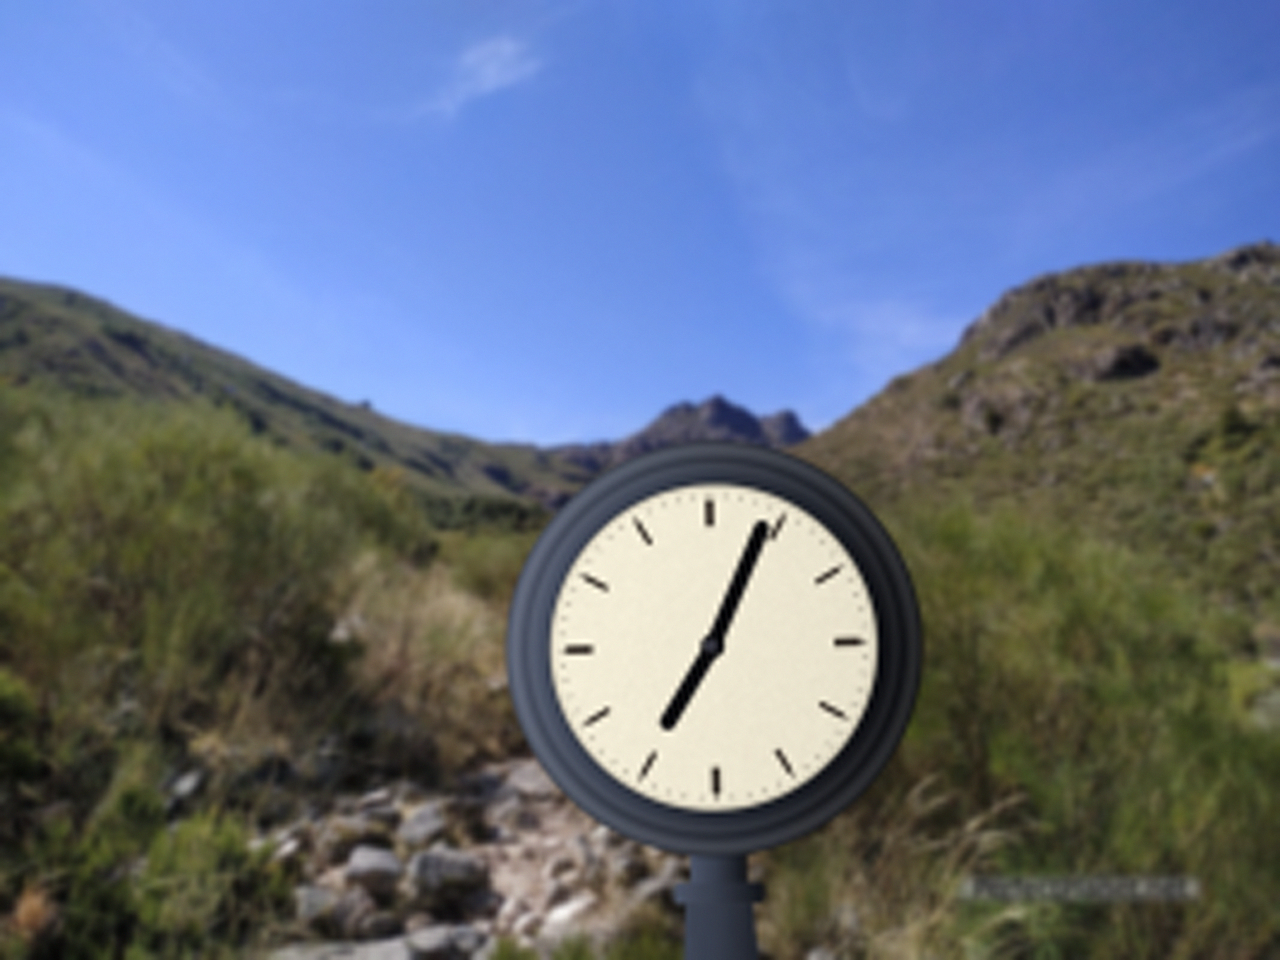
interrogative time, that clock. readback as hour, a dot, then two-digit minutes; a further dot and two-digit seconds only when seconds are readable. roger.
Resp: 7.04
